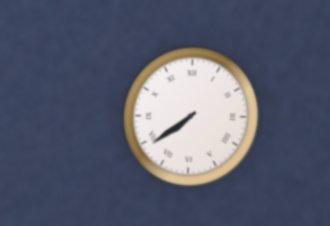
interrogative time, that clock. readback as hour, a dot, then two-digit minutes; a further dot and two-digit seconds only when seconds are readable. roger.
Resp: 7.39
